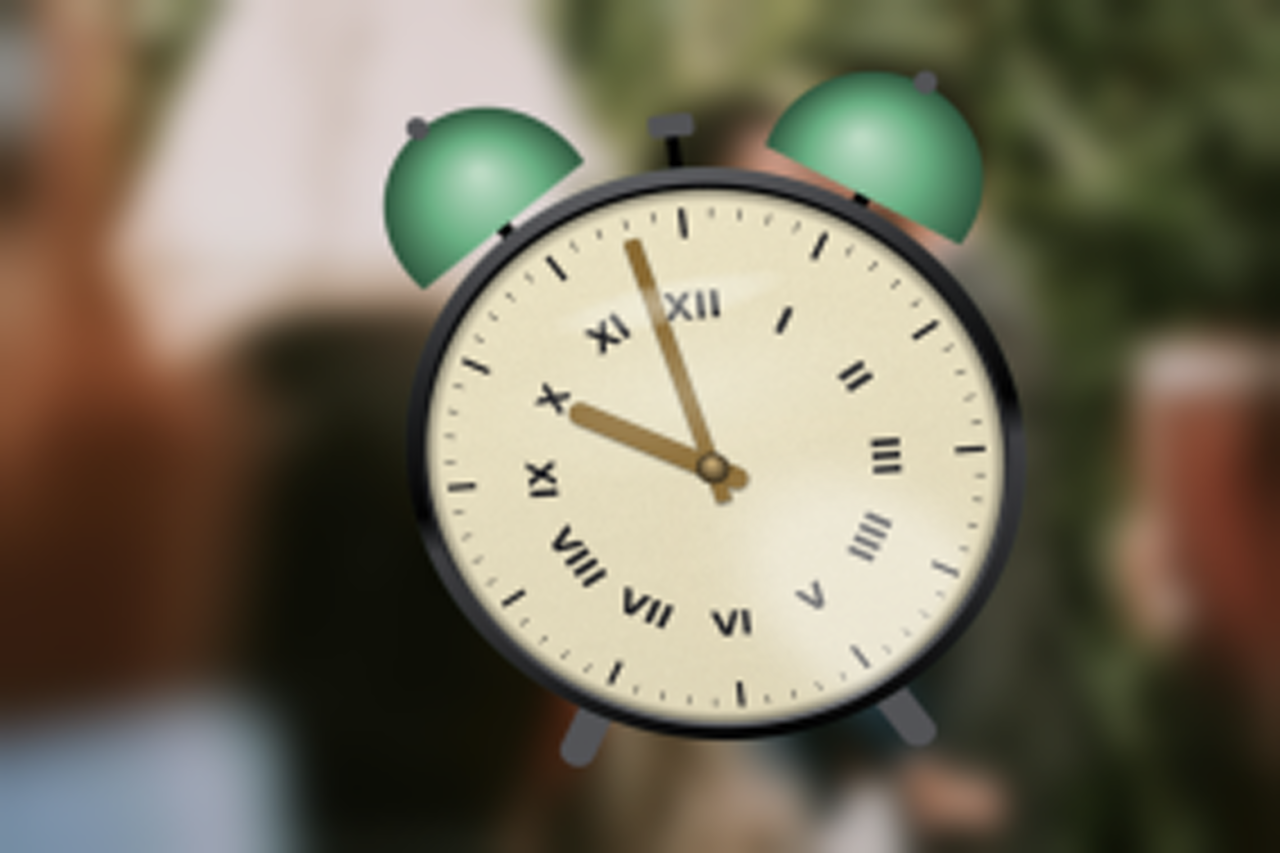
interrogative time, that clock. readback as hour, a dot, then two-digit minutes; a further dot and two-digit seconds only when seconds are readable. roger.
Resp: 9.58
